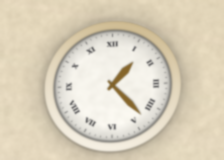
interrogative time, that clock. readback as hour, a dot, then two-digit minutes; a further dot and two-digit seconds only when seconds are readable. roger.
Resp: 1.23
